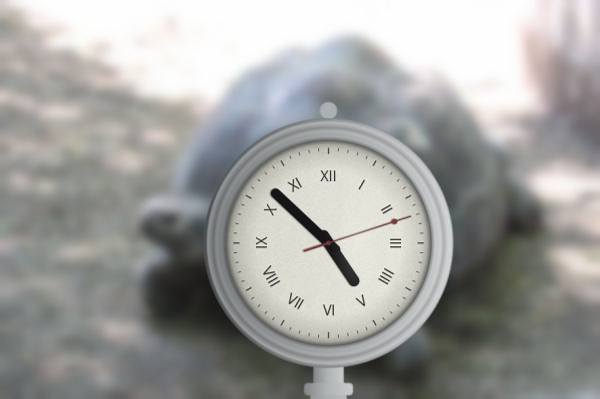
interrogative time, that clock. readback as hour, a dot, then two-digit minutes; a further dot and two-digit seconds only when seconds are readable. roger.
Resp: 4.52.12
